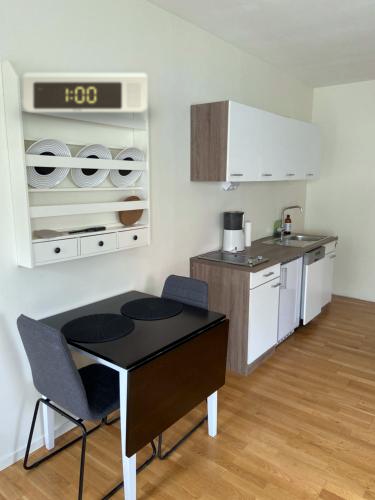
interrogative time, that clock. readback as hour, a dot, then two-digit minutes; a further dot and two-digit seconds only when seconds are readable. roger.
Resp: 1.00
